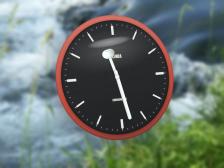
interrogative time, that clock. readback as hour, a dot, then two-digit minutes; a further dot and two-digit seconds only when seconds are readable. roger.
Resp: 11.28
